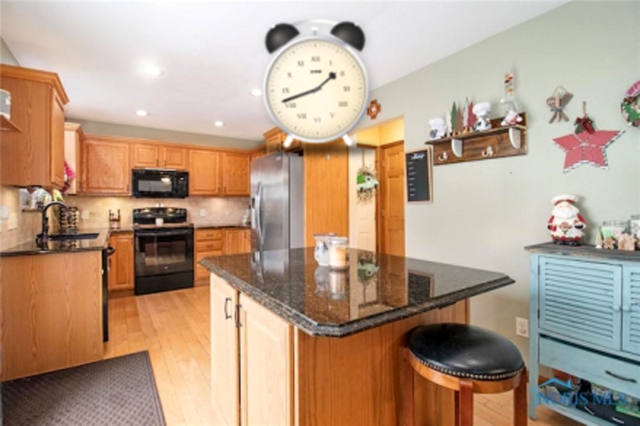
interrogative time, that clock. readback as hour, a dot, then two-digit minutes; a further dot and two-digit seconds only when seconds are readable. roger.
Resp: 1.42
